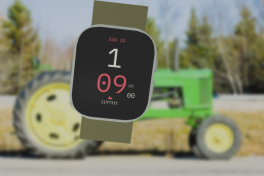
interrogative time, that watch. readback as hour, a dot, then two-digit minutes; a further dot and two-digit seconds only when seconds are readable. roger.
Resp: 1.09
